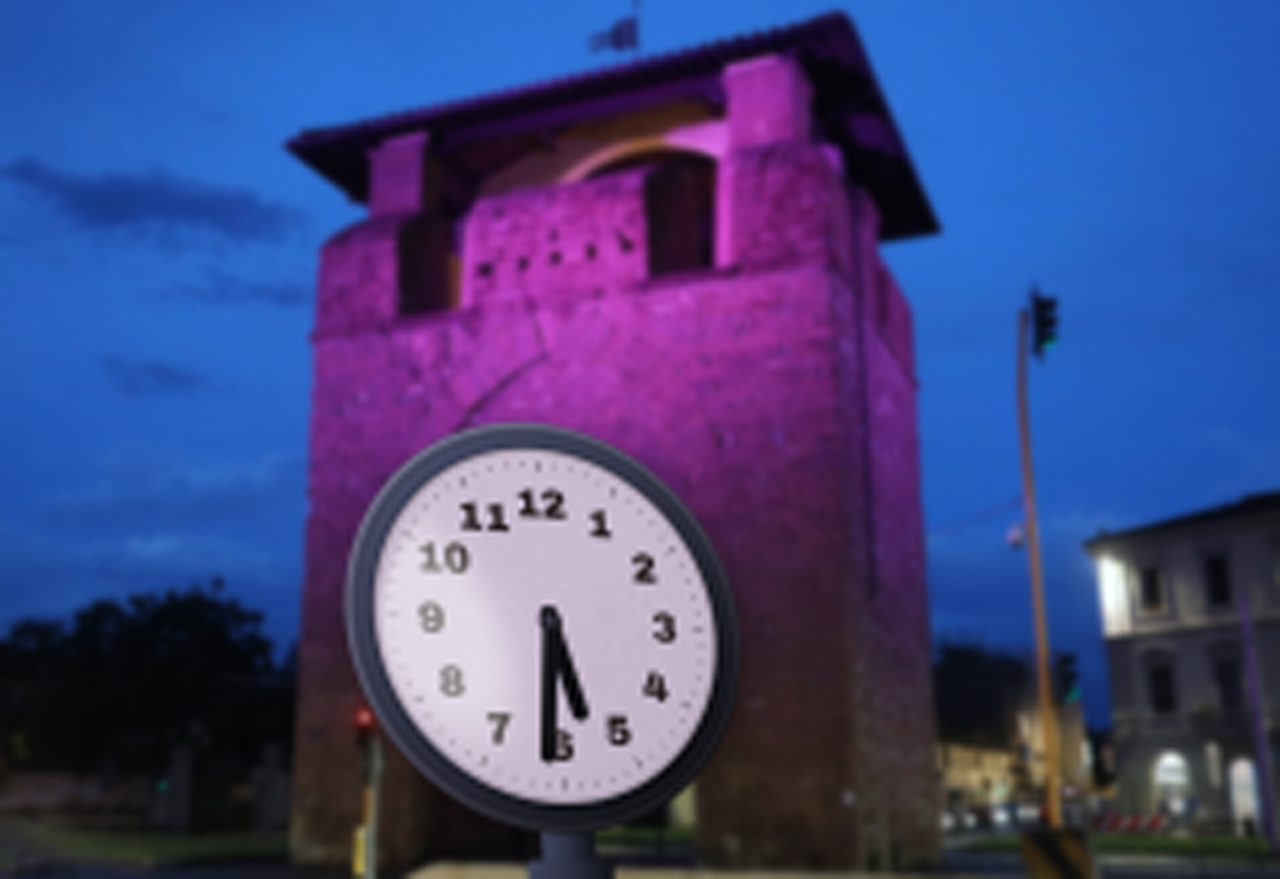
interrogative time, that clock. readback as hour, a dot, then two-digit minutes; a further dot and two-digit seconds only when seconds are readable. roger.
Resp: 5.31
